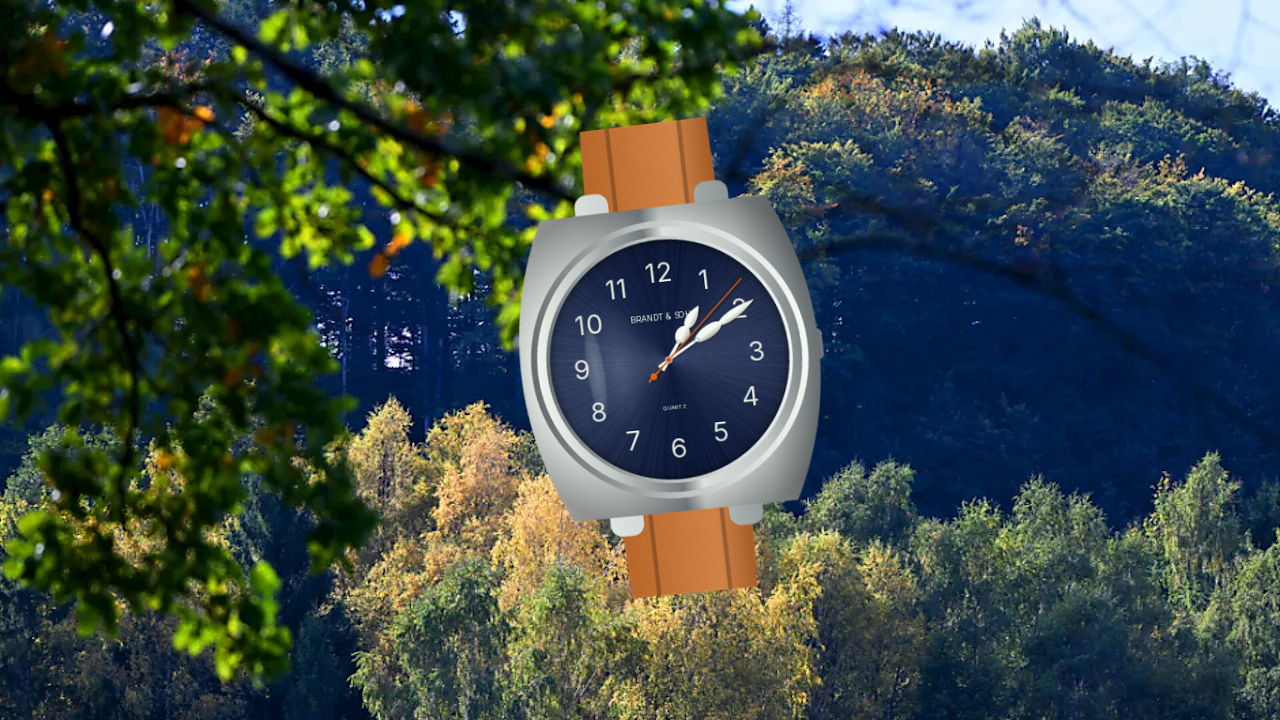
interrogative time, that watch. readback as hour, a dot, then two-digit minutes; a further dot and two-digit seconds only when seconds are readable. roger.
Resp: 1.10.08
